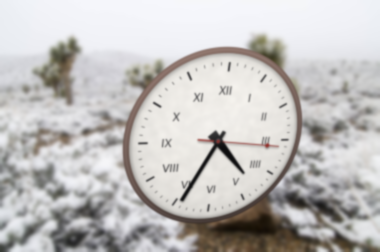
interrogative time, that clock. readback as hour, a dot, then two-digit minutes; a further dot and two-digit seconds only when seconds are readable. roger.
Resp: 4.34.16
